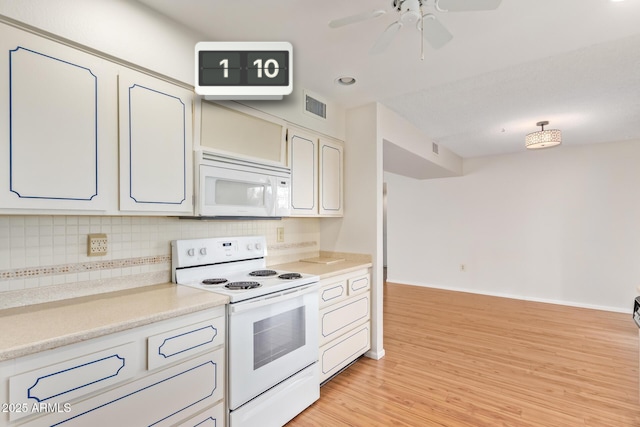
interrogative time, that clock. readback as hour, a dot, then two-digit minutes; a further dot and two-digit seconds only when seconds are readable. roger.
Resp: 1.10
